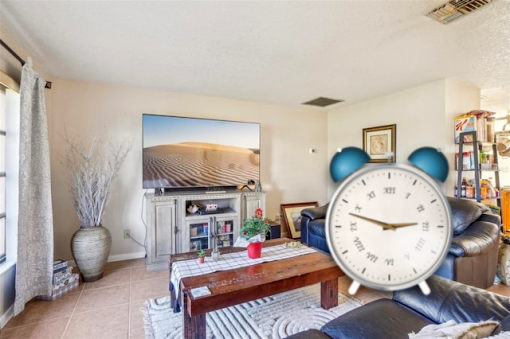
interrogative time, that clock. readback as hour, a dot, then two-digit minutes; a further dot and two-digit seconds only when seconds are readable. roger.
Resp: 2.48
